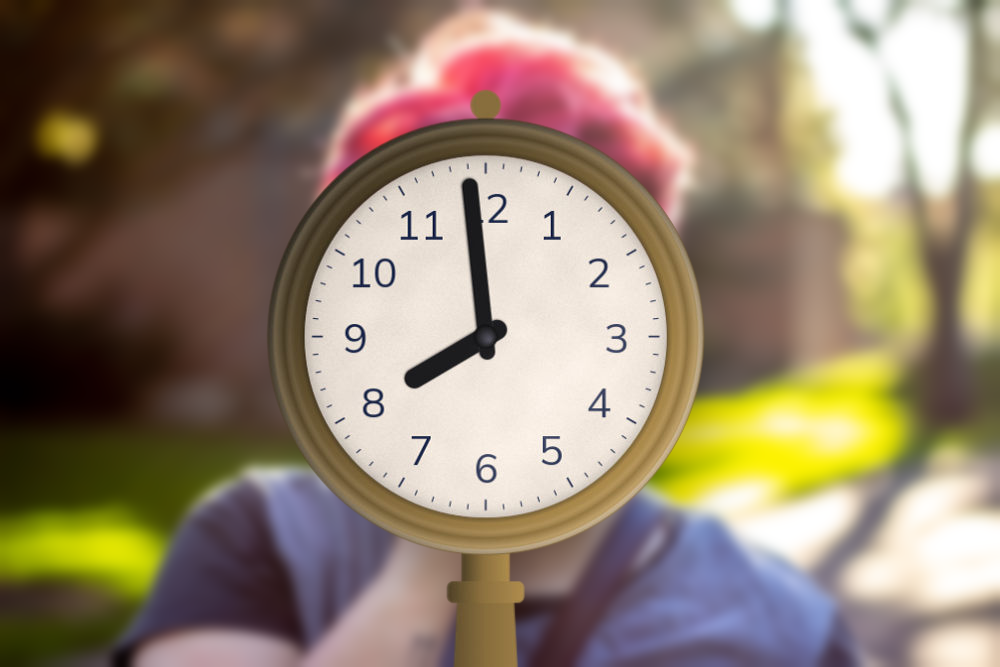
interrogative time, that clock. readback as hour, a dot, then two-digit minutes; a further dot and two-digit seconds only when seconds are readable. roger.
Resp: 7.59
